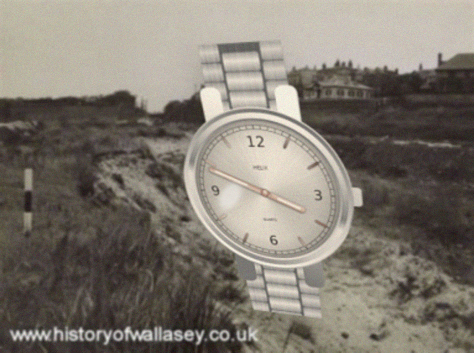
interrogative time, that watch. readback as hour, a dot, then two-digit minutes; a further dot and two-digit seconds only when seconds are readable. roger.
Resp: 3.49
